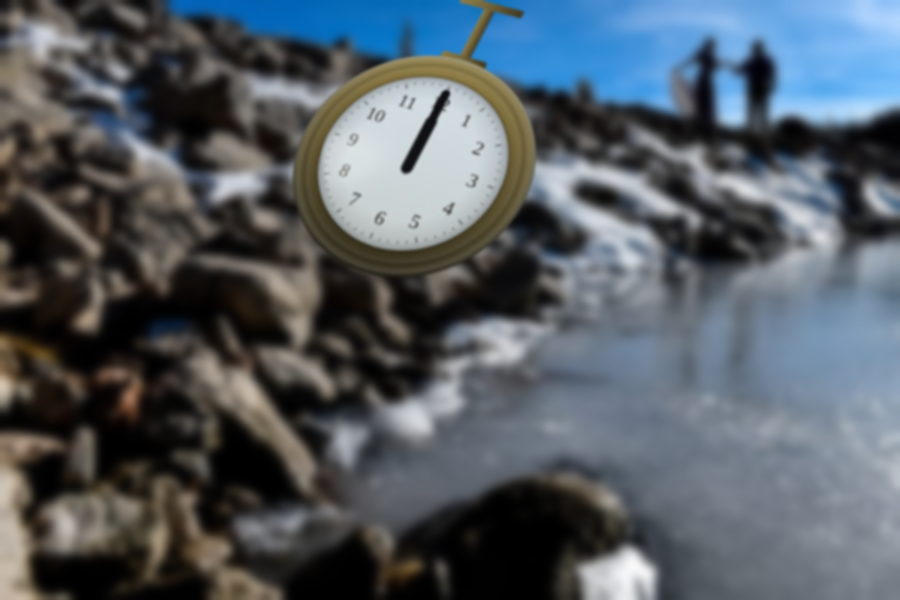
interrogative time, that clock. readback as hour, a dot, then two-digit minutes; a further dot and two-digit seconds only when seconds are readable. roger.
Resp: 12.00
